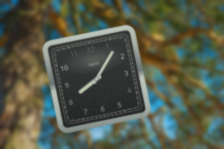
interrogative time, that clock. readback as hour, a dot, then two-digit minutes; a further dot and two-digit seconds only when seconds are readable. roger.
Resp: 8.07
